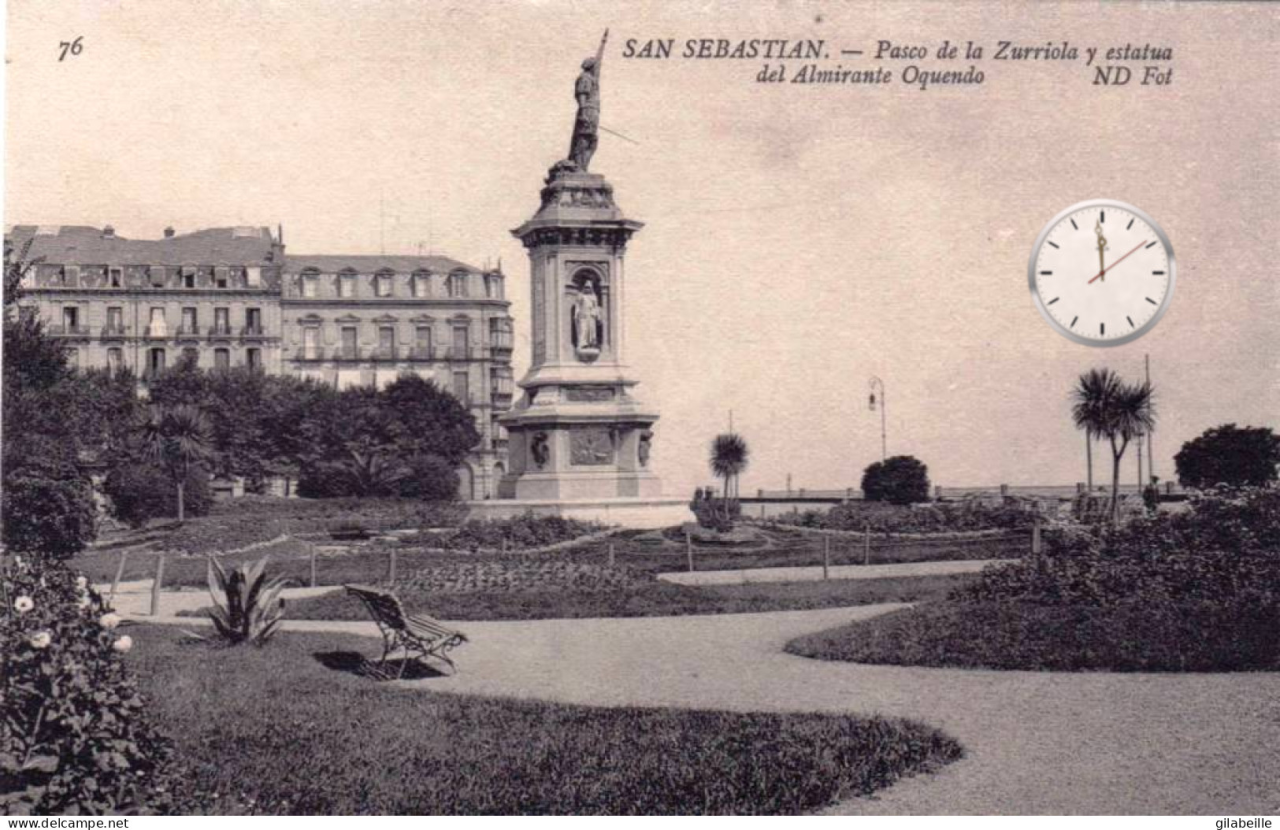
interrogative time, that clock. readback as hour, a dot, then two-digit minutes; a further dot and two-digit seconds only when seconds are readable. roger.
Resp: 11.59.09
